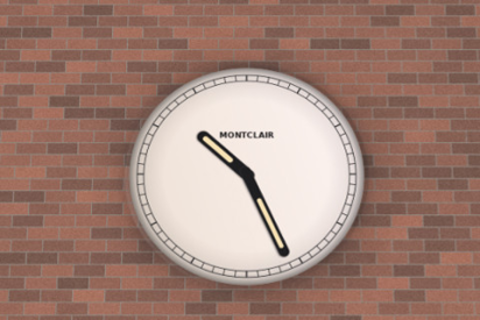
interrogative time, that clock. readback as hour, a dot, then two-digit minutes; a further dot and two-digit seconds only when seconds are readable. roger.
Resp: 10.26
